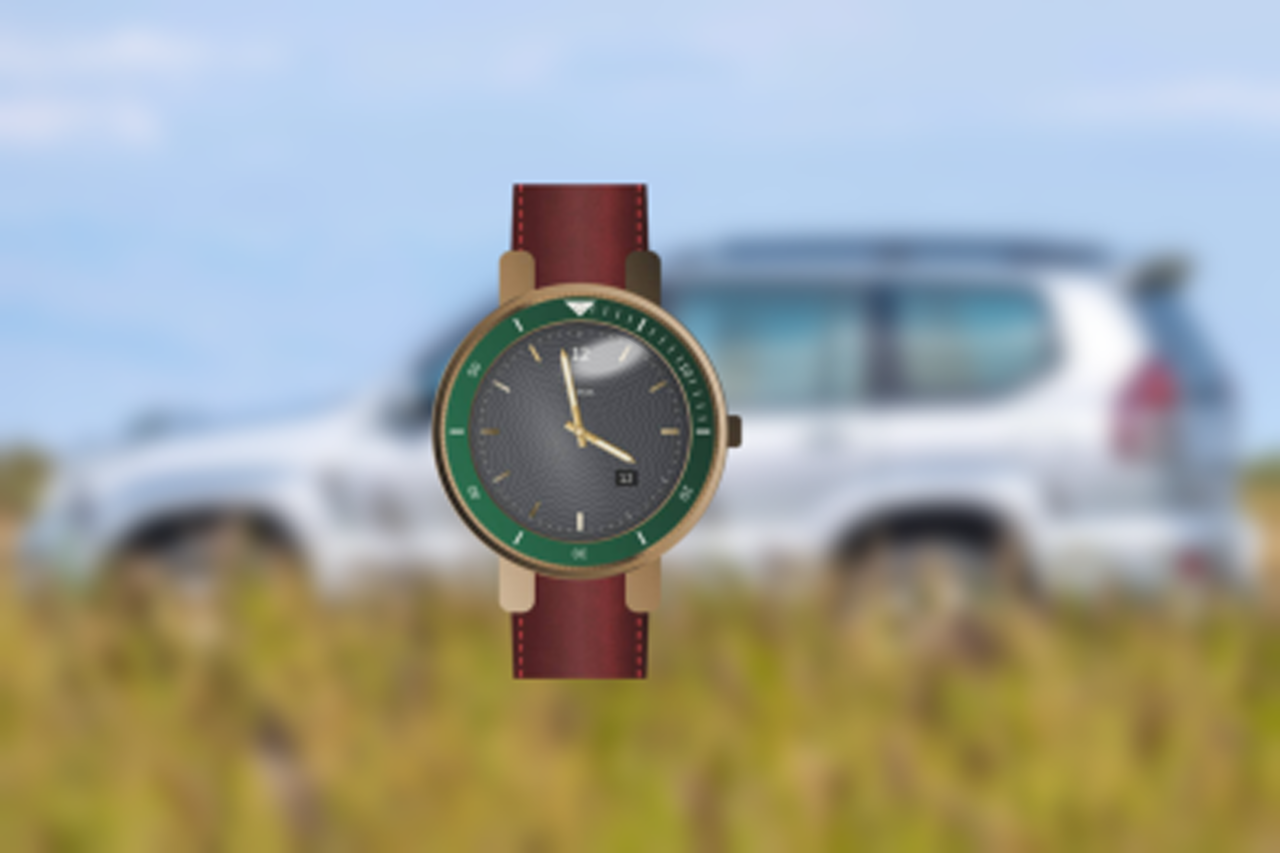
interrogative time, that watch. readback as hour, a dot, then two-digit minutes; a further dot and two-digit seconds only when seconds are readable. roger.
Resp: 3.58
